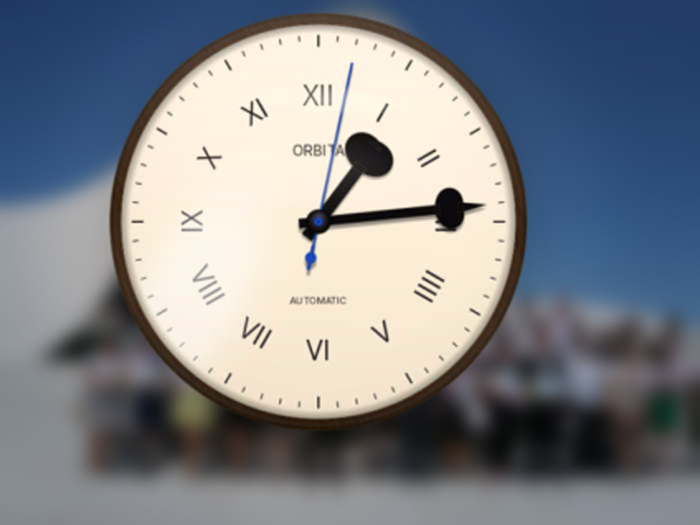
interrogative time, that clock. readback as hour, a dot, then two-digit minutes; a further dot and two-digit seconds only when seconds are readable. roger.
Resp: 1.14.02
